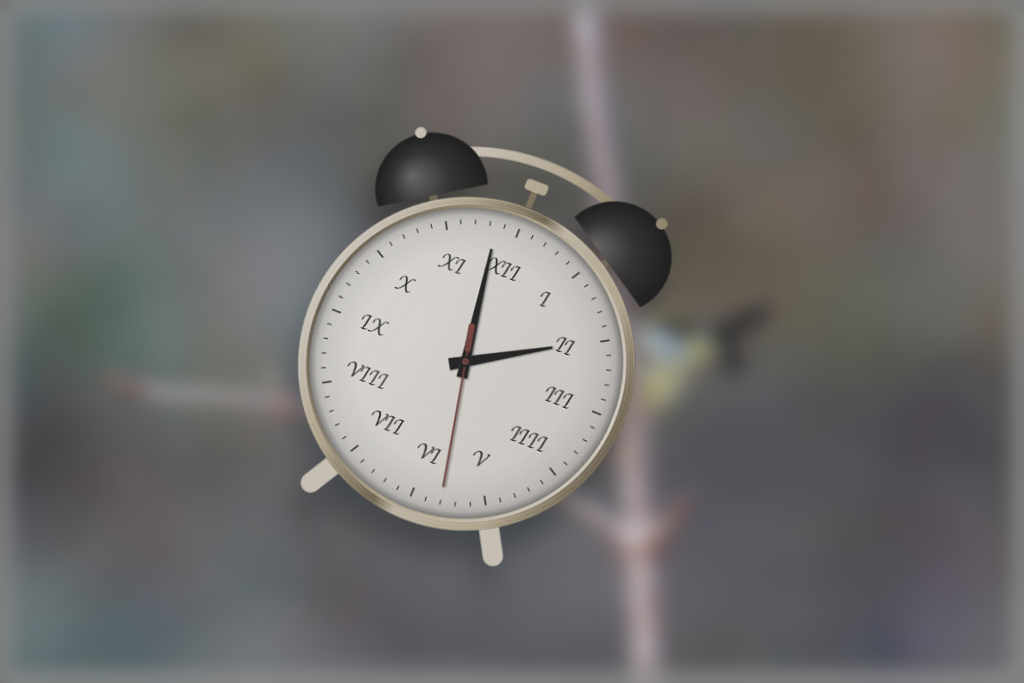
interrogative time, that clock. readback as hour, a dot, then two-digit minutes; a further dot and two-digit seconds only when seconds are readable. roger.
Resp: 1.58.28
